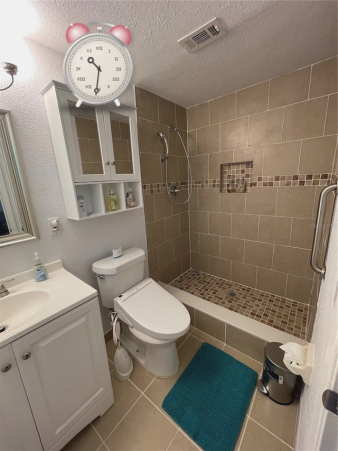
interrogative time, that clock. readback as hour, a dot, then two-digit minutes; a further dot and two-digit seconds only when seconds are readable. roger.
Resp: 10.31
